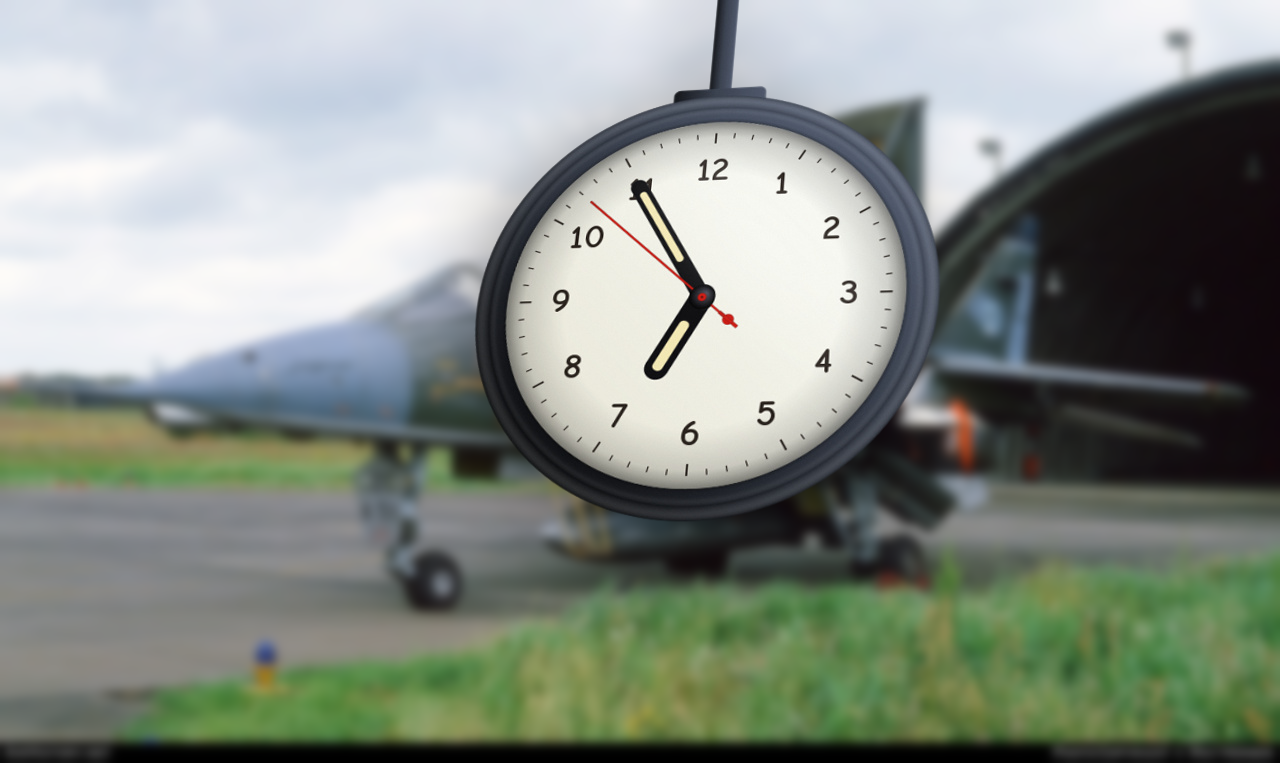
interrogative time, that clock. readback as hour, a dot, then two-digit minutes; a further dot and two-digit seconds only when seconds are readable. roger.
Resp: 6.54.52
